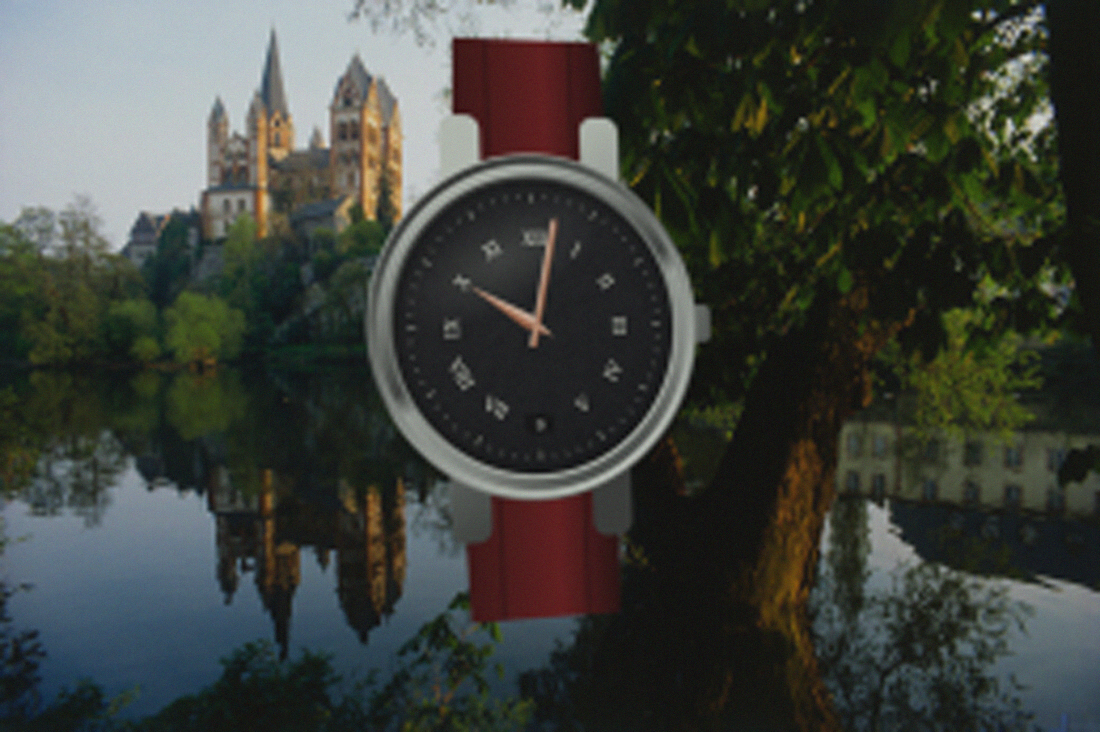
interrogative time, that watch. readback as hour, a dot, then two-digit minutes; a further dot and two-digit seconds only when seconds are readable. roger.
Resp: 10.02
